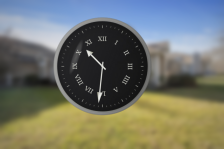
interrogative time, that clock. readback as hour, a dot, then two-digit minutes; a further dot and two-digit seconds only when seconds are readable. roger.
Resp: 10.31
